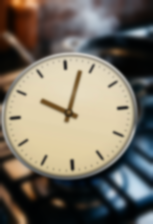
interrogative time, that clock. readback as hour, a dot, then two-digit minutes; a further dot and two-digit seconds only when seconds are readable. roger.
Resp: 10.03
